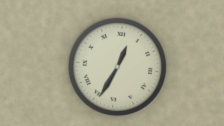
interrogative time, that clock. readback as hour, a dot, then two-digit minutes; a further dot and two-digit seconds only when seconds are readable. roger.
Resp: 12.34
